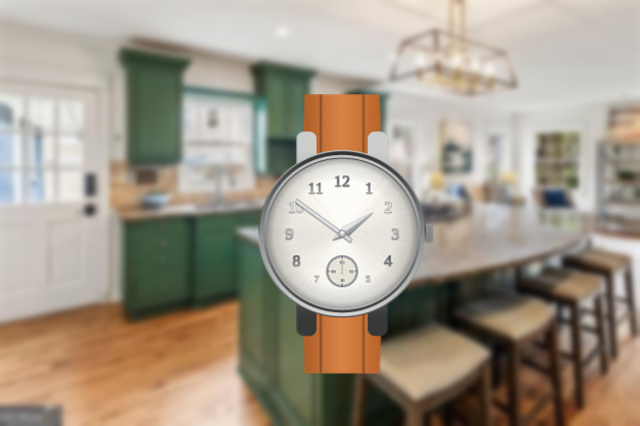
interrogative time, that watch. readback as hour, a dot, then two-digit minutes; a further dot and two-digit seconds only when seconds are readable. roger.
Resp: 1.51
